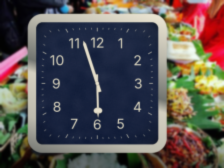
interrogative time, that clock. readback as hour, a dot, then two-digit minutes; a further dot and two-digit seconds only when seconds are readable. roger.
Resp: 5.57
